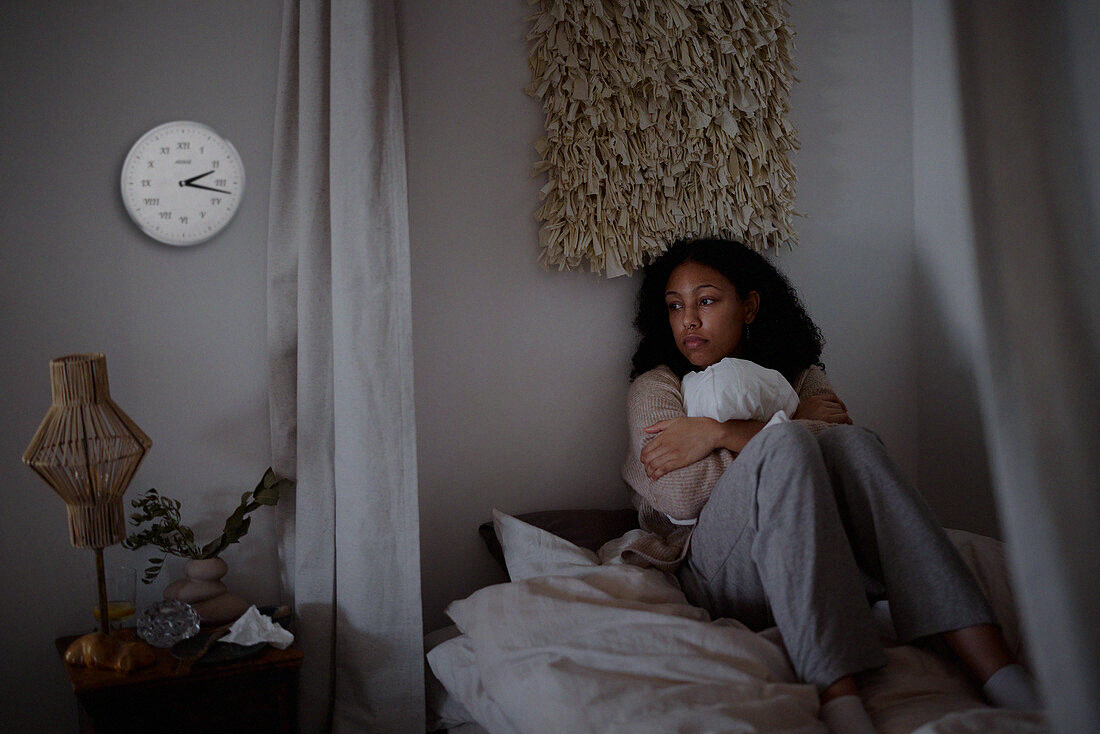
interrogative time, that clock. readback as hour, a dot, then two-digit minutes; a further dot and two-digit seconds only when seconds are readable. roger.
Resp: 2.17
